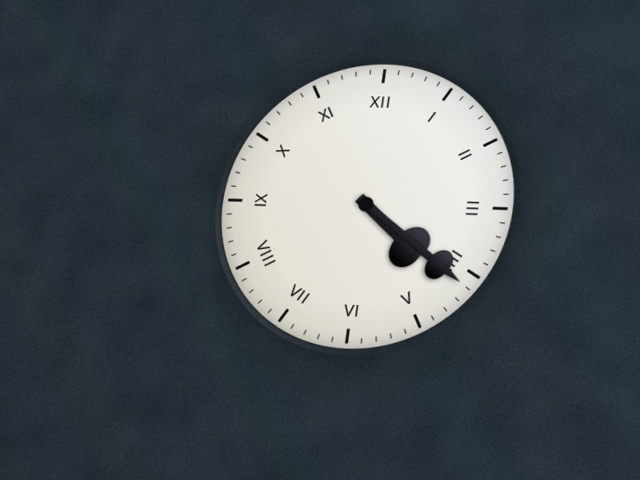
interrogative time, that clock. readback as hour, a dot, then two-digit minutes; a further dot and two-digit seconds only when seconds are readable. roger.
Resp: 4.21
